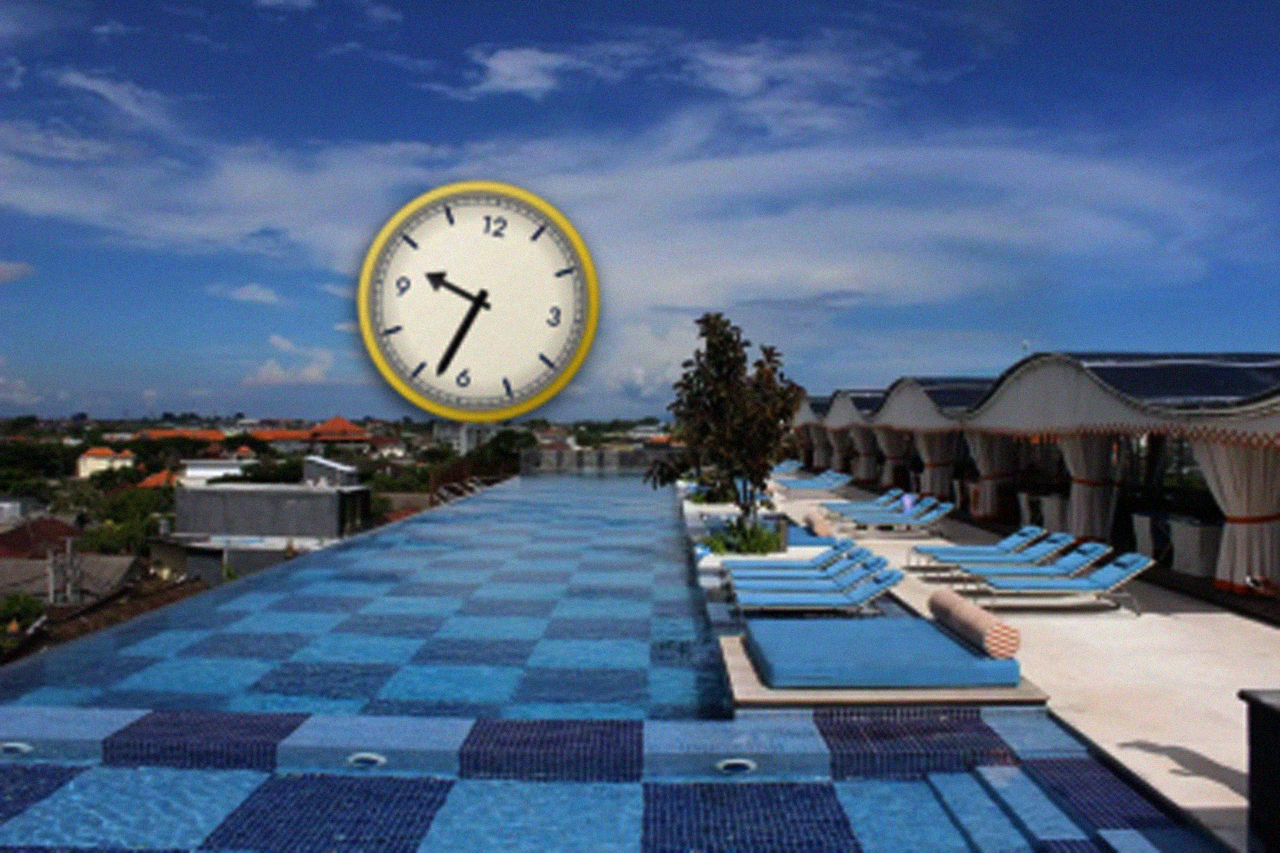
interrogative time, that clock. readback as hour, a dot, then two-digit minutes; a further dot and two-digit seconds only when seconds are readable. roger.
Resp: 9.33
